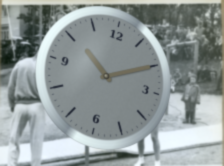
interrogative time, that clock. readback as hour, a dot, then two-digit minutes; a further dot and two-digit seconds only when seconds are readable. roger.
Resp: 10.10
